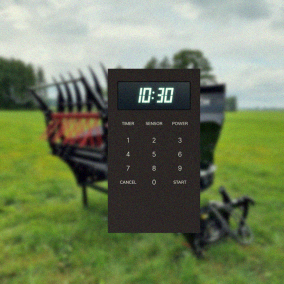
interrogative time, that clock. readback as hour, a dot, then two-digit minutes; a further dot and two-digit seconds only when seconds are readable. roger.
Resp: 10.30
